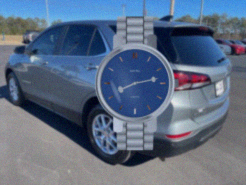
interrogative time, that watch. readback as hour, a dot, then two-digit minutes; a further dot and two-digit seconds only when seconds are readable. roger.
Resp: 8.13
